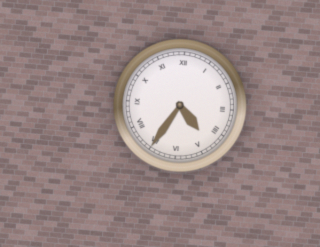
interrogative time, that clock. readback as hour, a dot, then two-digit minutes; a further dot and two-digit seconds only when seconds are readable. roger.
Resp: 4.35
